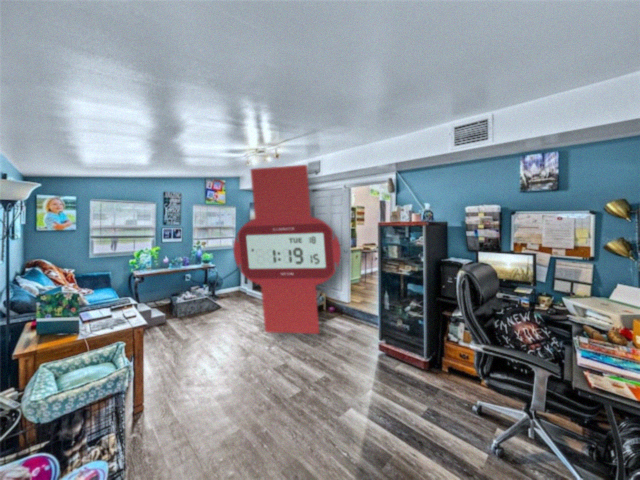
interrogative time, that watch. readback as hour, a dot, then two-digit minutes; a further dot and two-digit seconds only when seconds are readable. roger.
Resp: 1.19
